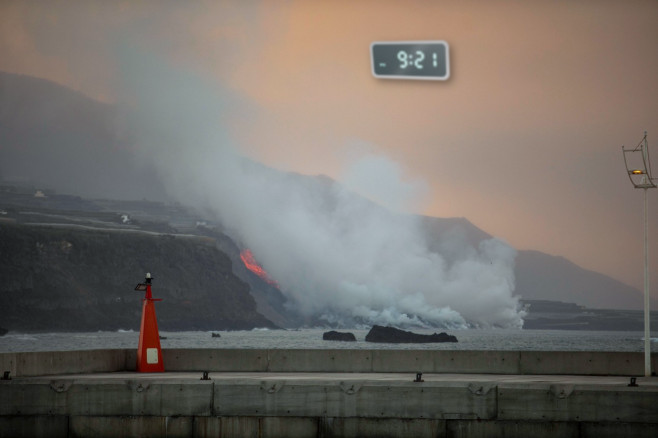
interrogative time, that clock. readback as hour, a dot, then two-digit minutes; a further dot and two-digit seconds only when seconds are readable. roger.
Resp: 9.21
